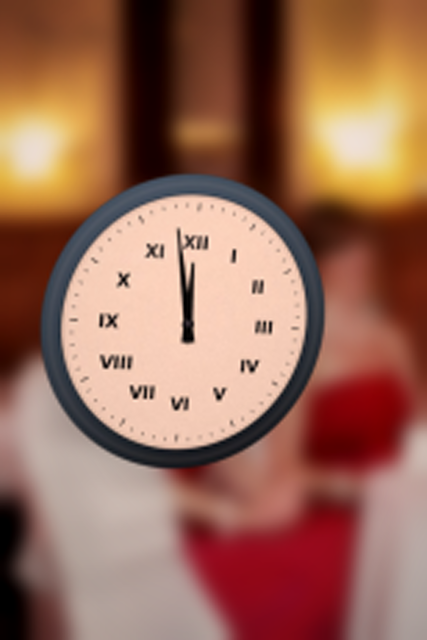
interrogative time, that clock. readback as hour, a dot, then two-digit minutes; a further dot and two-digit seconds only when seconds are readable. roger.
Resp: 11.58
